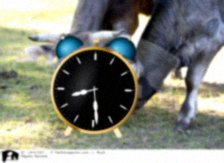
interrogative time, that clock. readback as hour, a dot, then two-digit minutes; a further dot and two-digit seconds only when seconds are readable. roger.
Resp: 8.29
